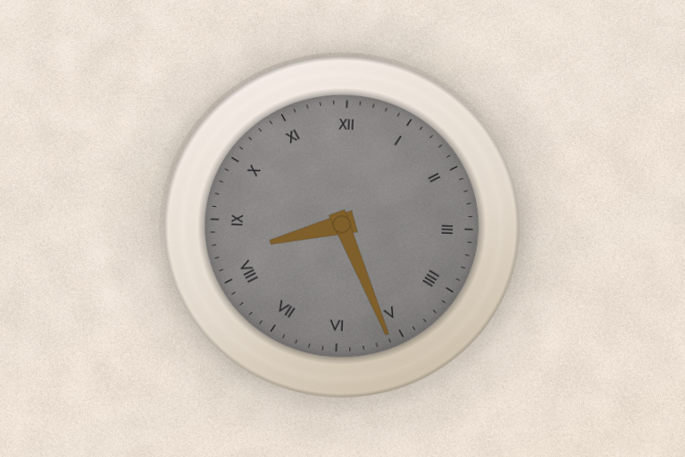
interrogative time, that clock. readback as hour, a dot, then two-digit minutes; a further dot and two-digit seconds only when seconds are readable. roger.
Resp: 8.26
